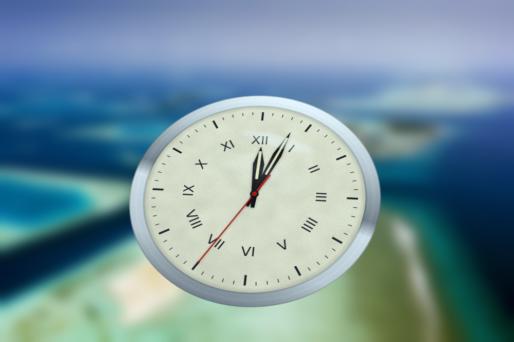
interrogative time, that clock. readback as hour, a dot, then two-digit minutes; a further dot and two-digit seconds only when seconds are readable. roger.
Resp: 12.03.35
